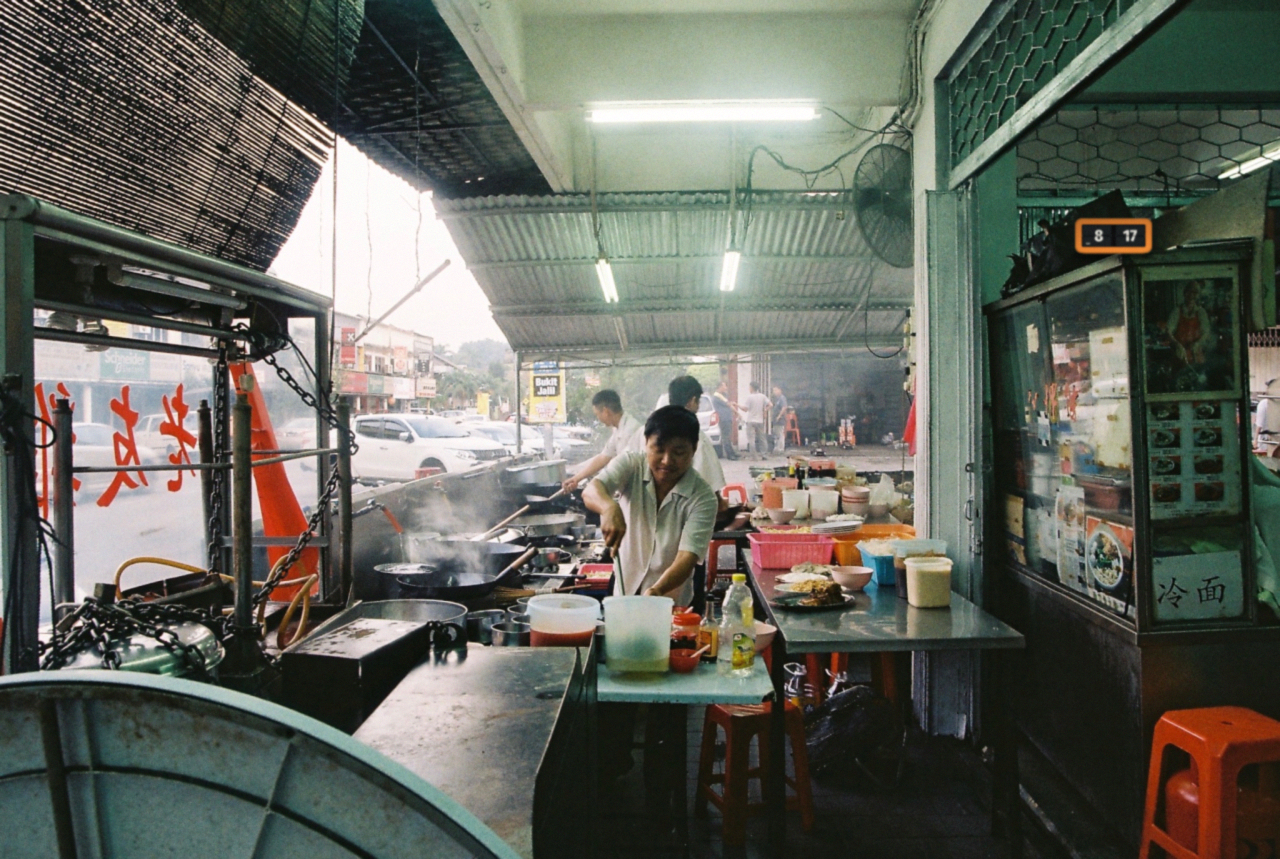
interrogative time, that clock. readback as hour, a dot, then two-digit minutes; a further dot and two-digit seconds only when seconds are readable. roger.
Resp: 8.17
